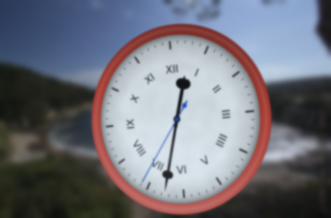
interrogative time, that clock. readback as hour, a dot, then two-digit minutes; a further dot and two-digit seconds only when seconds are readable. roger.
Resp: 12.32.36
